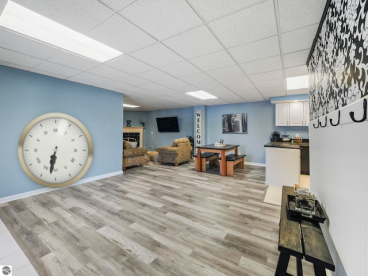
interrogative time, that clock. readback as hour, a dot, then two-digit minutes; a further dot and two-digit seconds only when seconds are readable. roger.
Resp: 6.32
